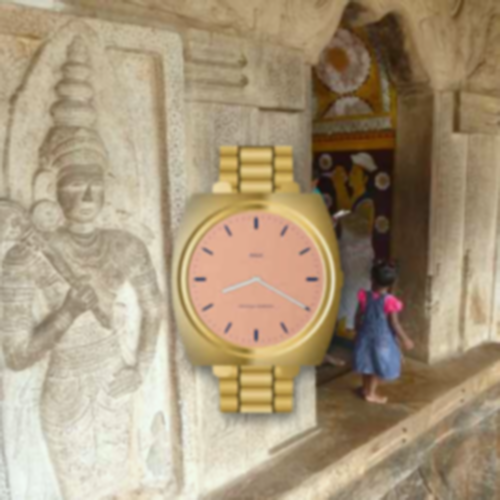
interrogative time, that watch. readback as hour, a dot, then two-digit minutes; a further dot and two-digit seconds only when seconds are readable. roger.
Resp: 8.20
